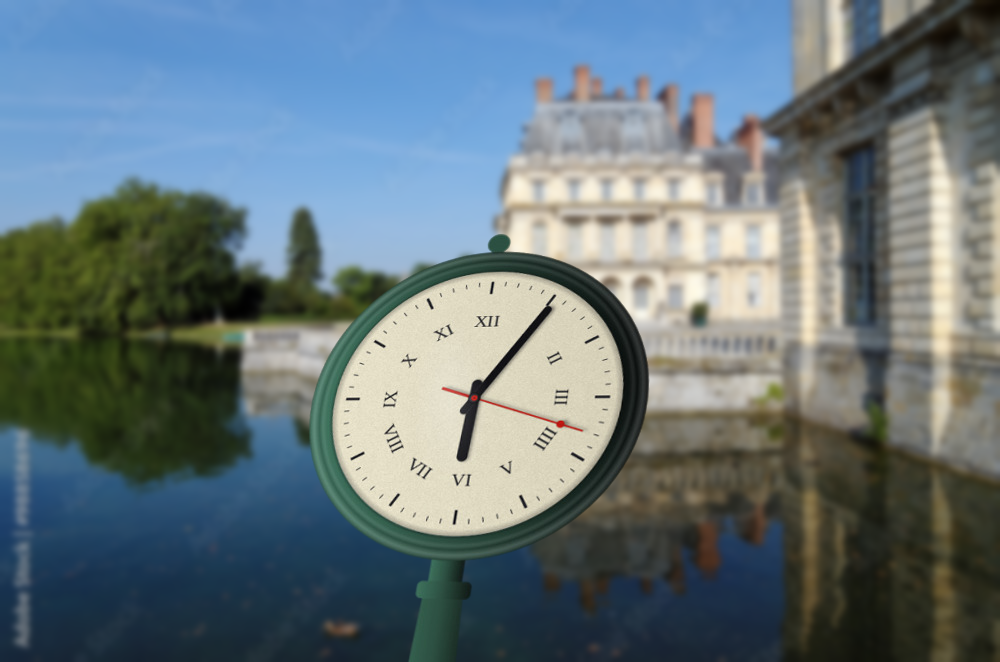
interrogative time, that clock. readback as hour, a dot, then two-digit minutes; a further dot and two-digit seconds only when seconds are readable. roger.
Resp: 6.05.18
